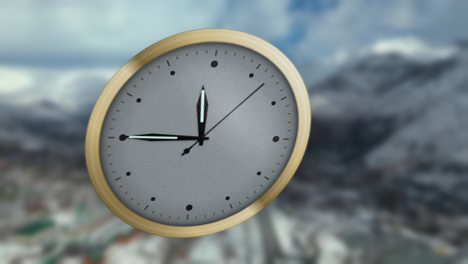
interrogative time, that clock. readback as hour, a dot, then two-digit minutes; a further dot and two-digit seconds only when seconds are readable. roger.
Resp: 11.45.07
